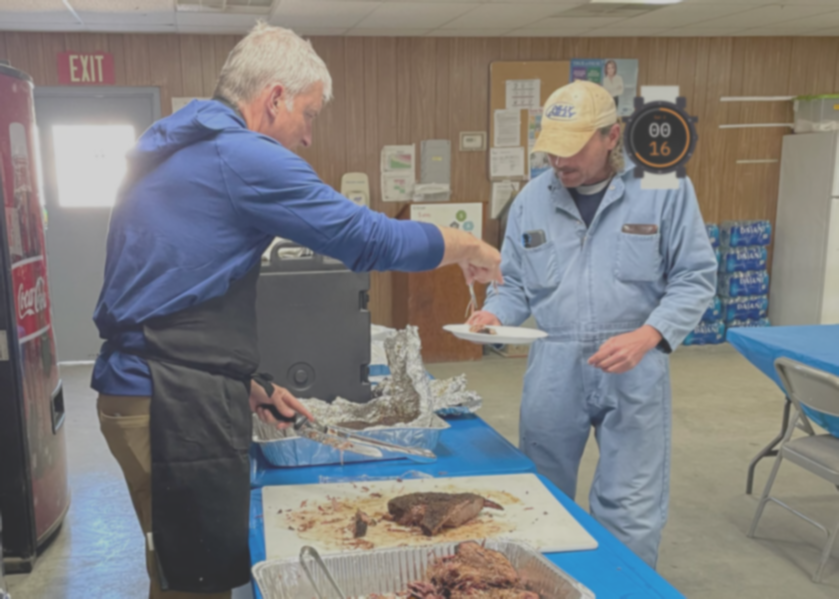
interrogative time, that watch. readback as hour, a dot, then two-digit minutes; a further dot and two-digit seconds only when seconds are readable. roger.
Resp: 0.16
